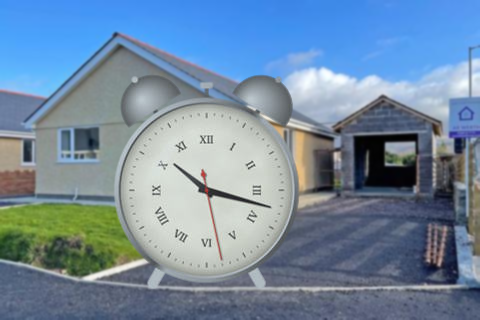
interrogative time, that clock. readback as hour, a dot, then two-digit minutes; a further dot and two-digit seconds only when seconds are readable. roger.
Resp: 10.17.28
